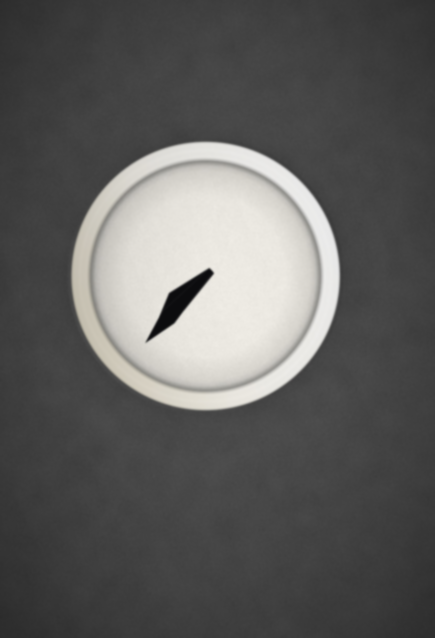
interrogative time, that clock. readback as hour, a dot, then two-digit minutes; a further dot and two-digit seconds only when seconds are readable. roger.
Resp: 7.37
